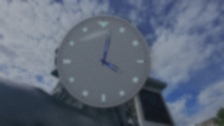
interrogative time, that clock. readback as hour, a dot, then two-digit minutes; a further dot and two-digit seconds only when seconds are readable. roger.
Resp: 4.02
